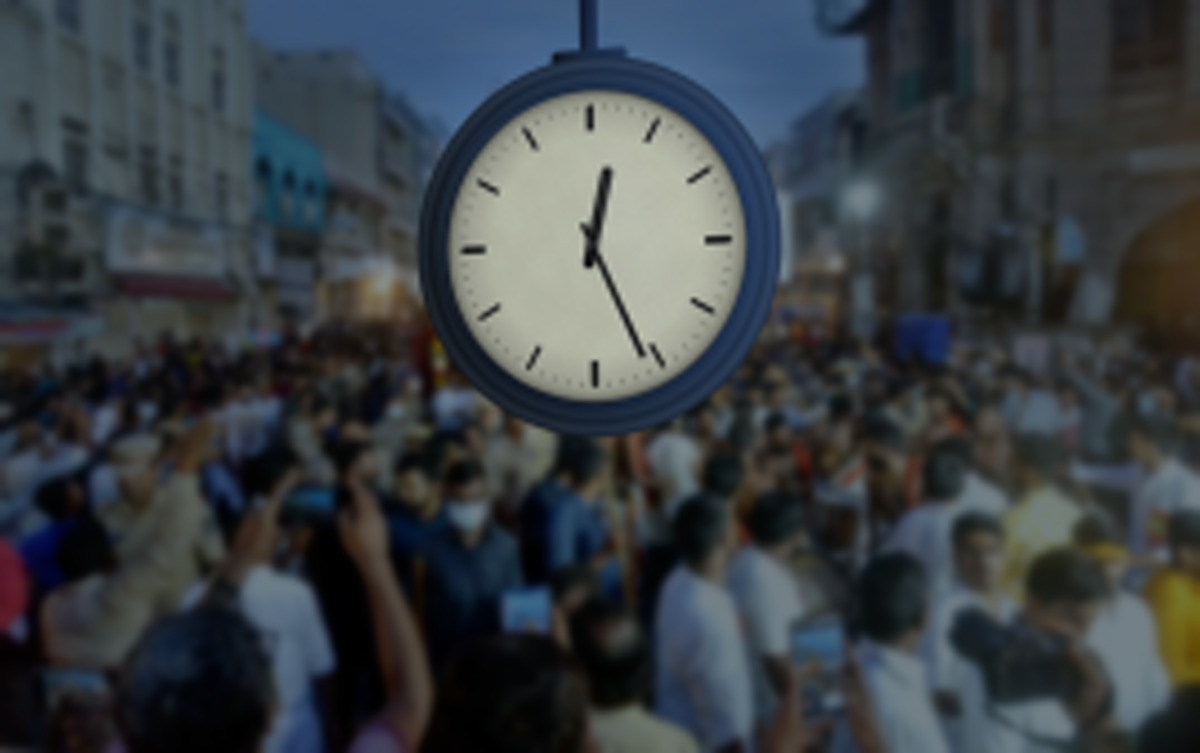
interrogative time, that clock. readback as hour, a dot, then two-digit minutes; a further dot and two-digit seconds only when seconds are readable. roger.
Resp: 12.26
